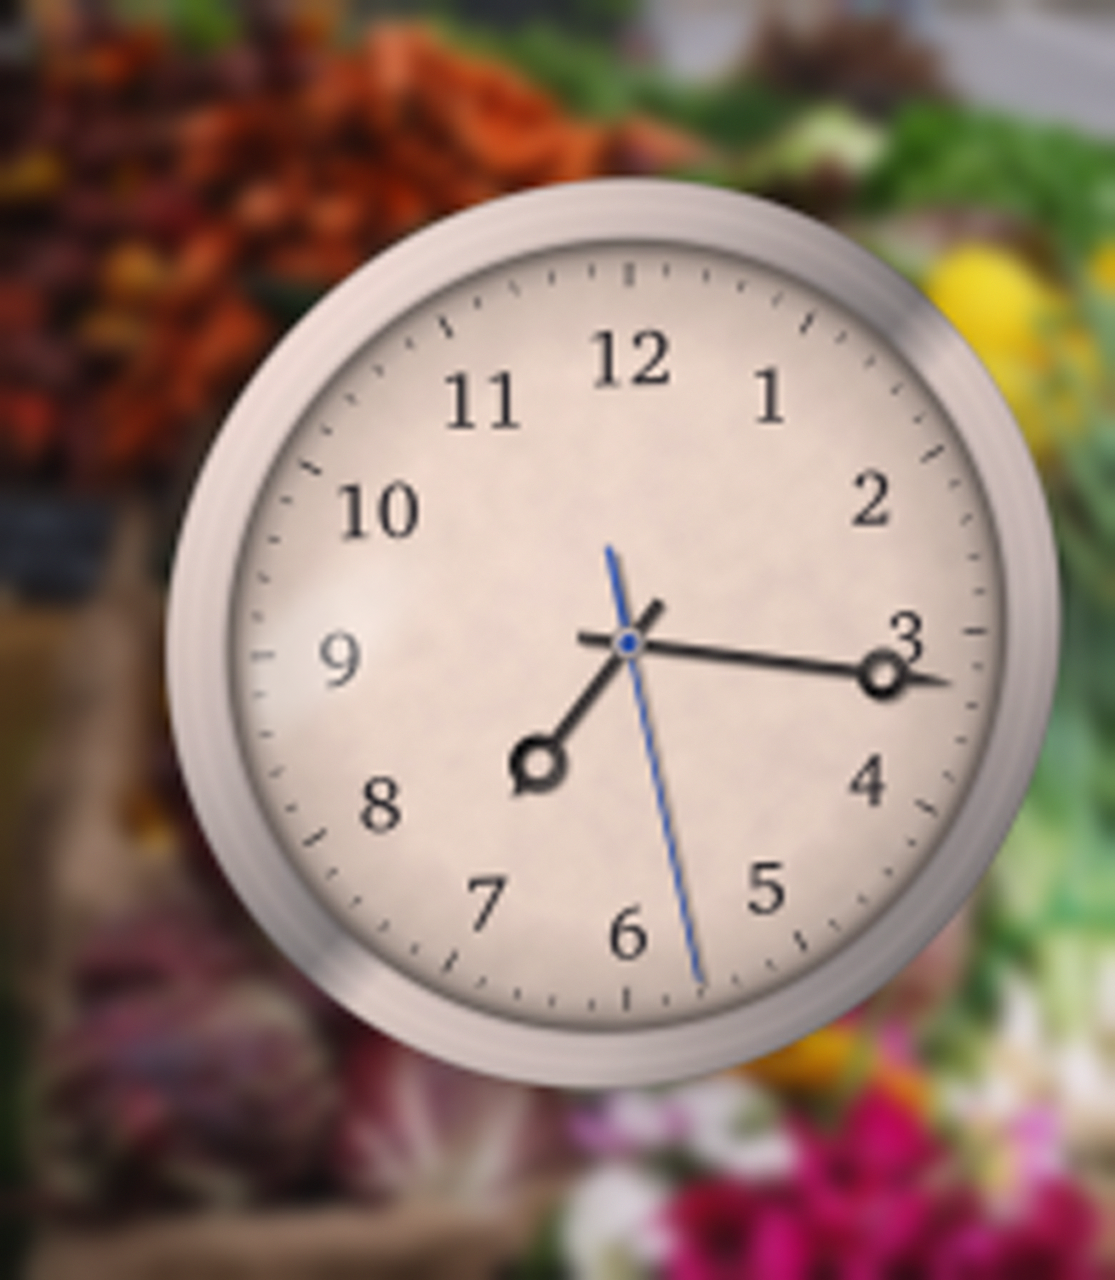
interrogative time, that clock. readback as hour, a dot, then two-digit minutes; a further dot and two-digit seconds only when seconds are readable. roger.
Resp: 7.16.28
